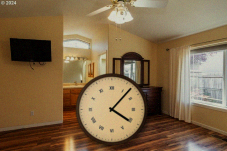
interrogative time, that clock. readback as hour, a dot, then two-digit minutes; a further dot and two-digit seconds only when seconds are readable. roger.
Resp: 4.07
